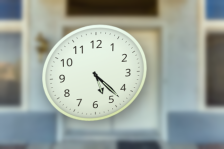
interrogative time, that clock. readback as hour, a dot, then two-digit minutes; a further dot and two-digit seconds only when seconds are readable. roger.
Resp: 5.23
